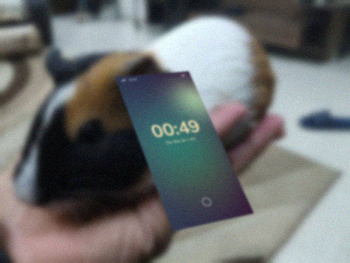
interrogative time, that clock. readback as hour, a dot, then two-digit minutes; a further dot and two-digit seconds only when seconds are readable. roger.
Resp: 0.49
